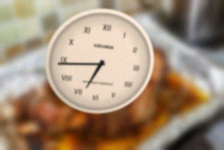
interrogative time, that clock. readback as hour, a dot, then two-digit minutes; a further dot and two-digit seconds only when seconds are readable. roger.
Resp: 6.44
